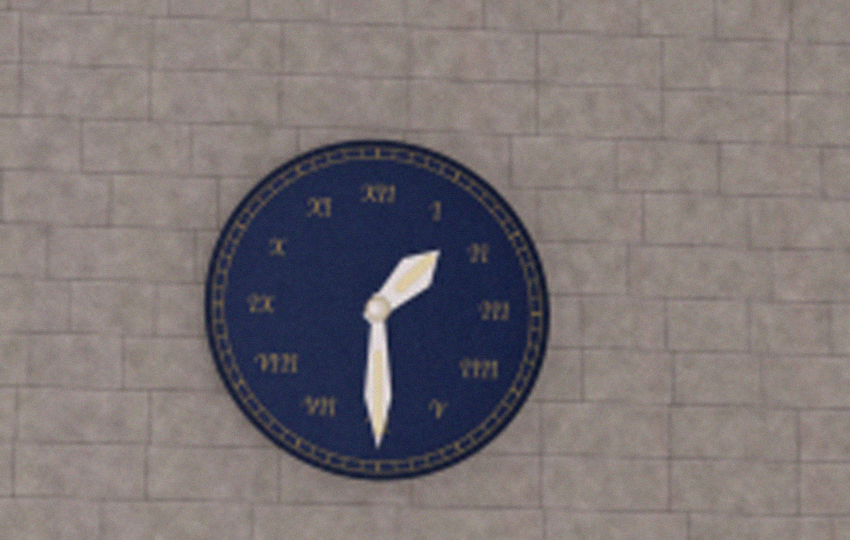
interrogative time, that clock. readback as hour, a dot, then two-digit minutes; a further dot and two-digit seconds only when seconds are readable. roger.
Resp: 1.30
